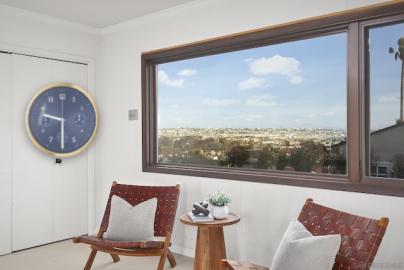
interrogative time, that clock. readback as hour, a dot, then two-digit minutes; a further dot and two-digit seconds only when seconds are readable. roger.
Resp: 9.30
